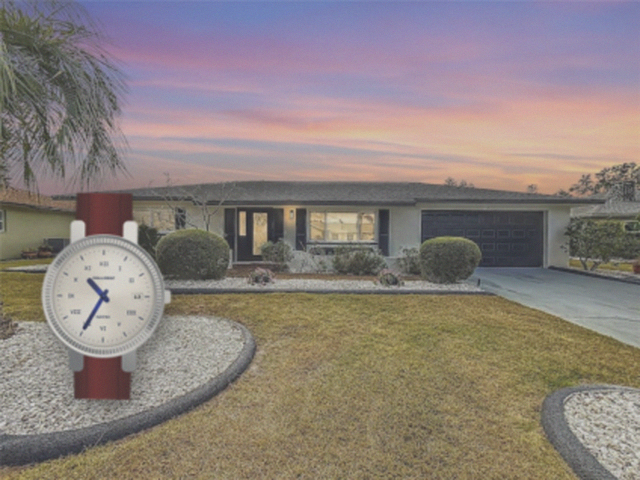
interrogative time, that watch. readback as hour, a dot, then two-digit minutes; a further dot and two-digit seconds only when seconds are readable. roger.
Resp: 10.35
